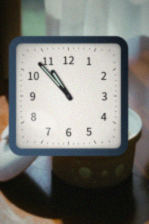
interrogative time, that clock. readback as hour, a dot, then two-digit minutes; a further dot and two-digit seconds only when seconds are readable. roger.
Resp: 10.53
